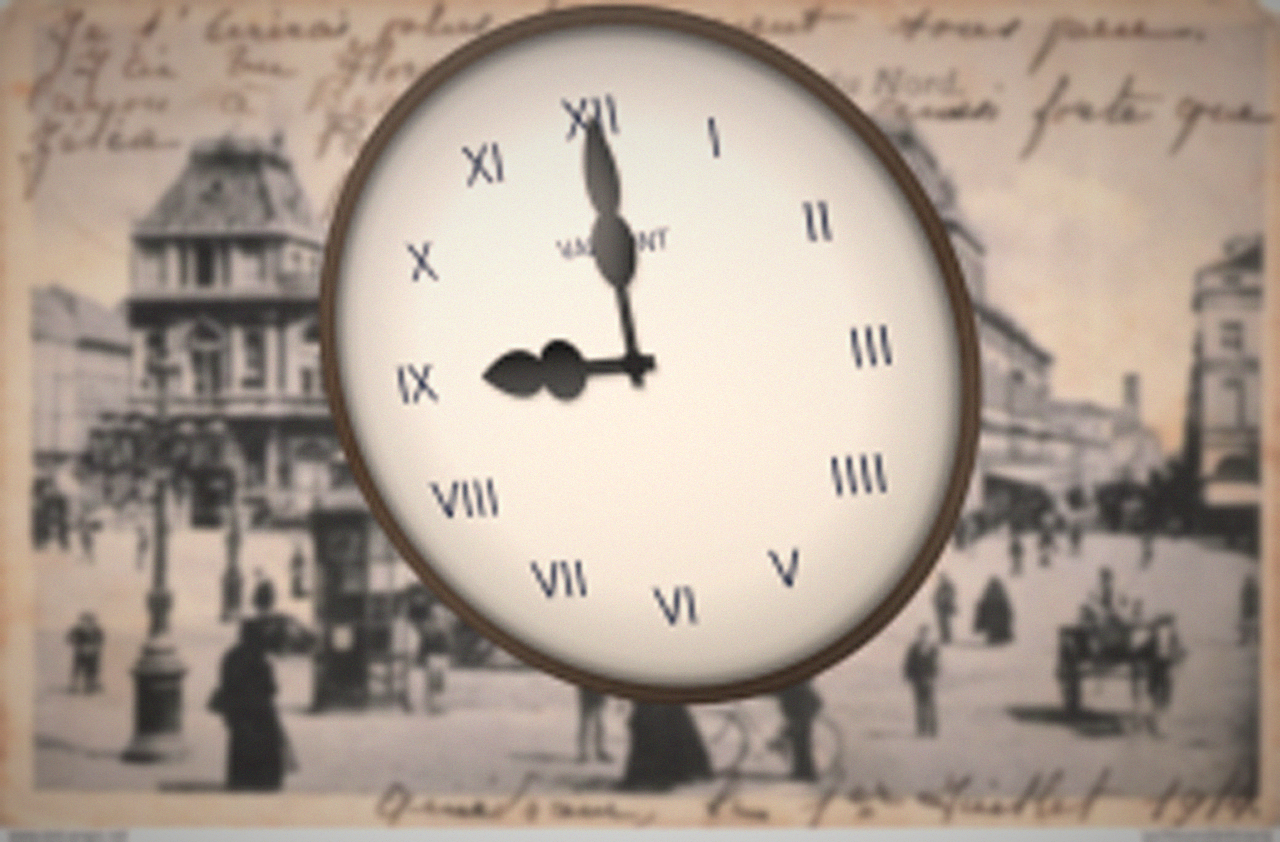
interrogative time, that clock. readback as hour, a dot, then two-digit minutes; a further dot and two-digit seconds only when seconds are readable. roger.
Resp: 9.00
